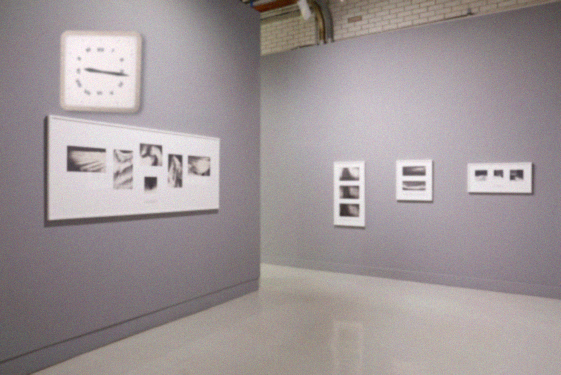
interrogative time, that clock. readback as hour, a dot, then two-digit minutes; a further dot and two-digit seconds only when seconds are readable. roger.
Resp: 9.16
